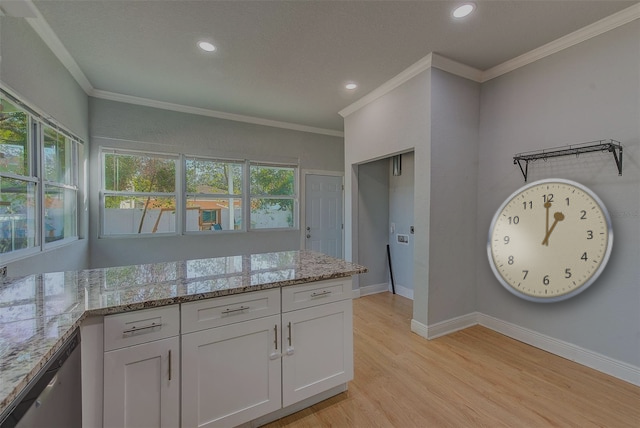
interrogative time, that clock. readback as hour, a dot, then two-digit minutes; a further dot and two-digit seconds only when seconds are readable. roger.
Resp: 1.00
